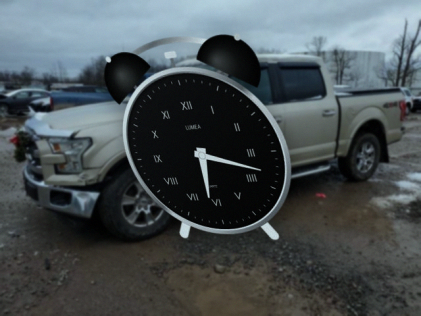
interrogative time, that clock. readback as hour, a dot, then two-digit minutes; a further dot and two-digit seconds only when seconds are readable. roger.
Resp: 6.18
